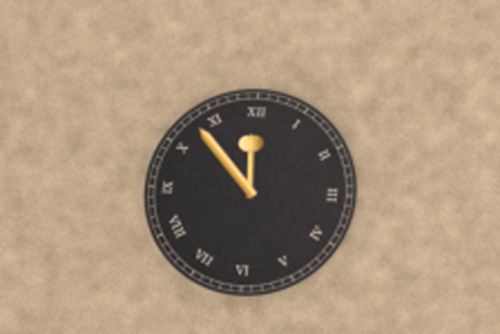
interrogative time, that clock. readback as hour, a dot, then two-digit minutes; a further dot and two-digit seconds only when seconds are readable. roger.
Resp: 11.53
